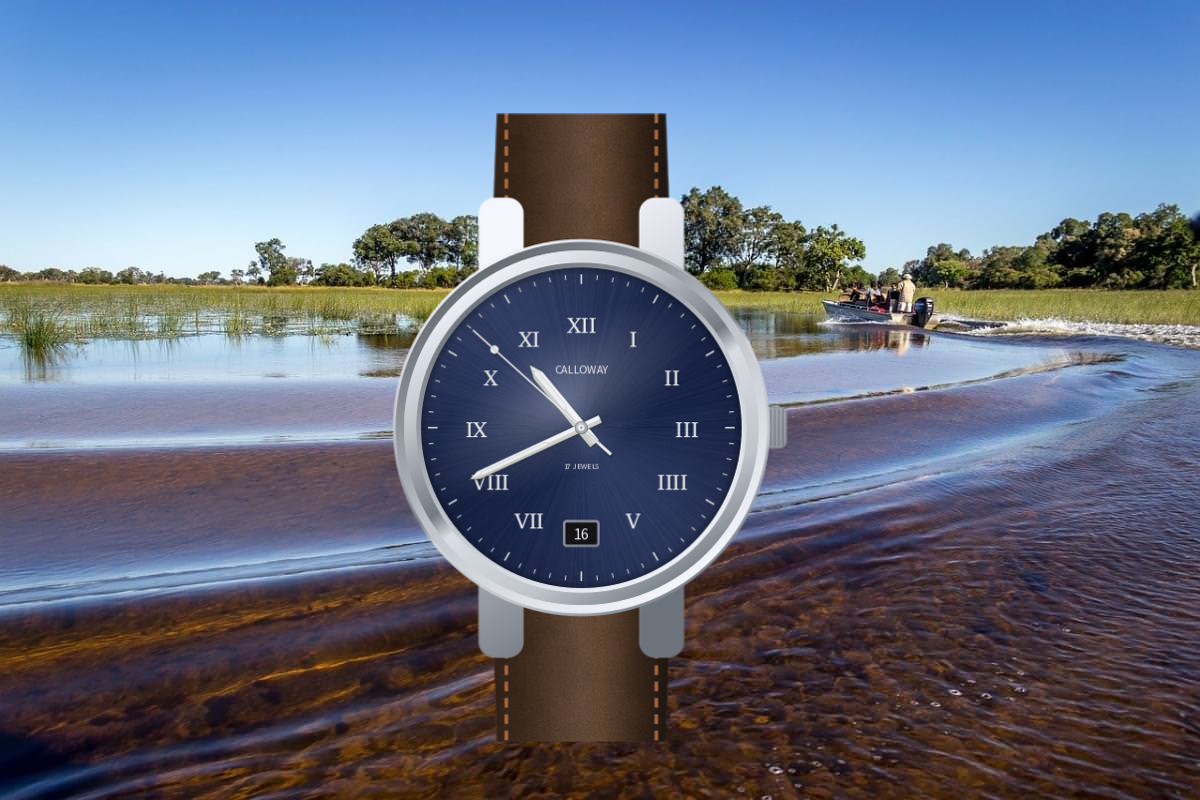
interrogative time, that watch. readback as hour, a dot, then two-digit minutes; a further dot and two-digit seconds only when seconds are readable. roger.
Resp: 10.40.52
